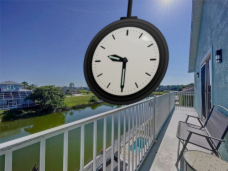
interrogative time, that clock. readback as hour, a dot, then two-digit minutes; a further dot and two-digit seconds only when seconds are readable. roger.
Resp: 9.30
